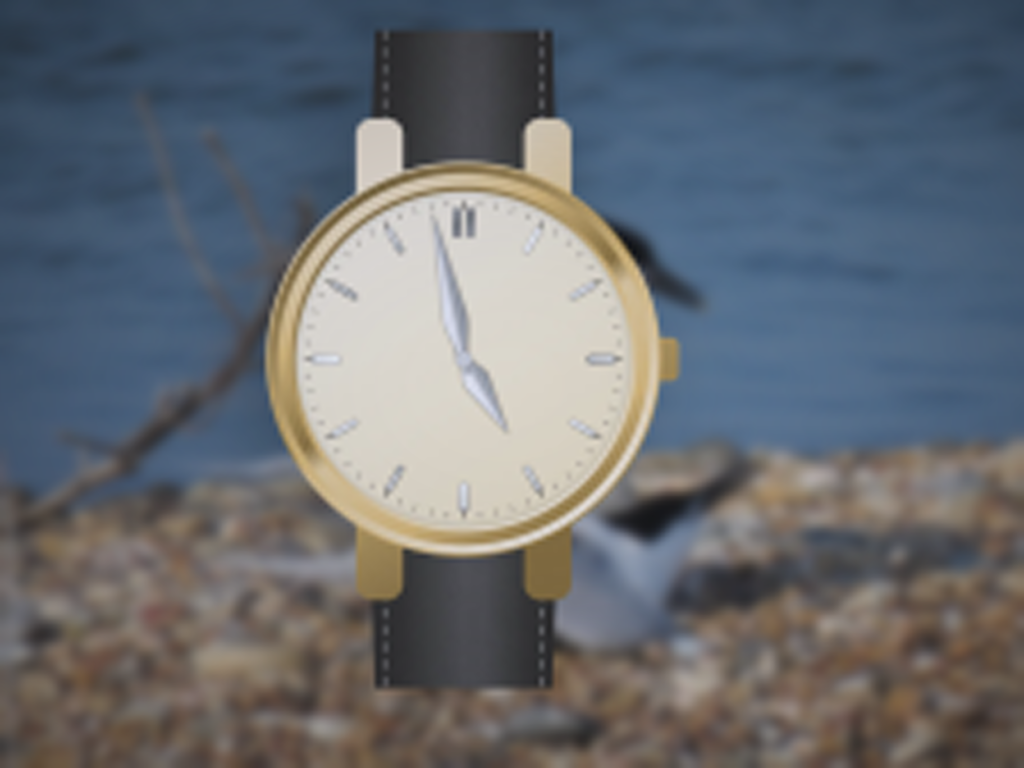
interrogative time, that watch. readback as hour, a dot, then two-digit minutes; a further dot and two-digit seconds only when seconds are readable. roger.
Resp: 4.58
